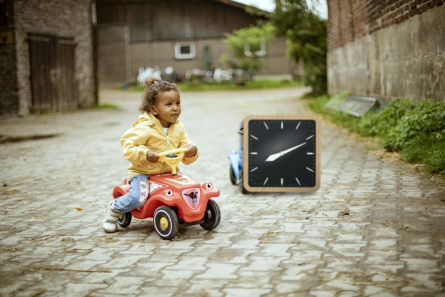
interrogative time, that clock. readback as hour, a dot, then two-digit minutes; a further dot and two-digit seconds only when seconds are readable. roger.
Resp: 8.11
